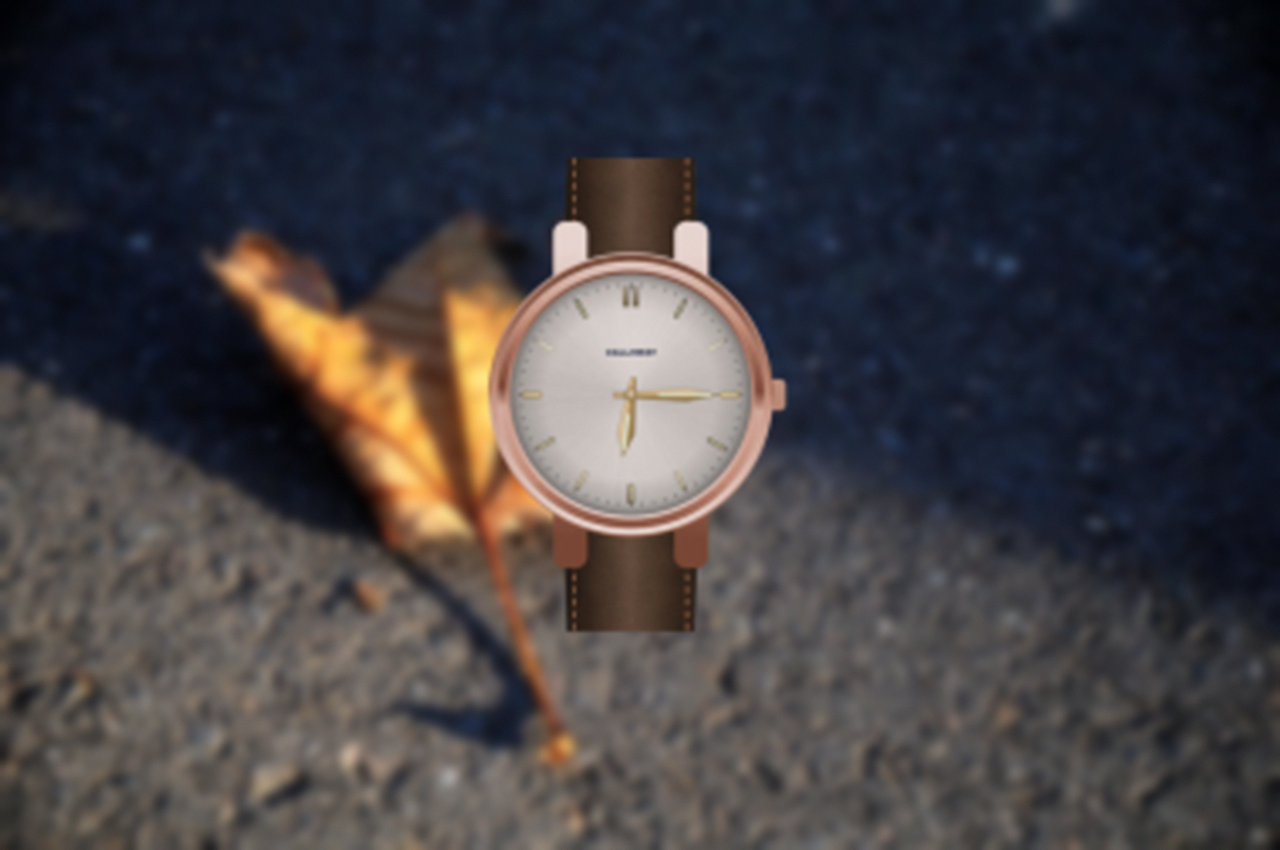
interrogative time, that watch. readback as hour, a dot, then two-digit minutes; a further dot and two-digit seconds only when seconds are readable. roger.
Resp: 6.15
